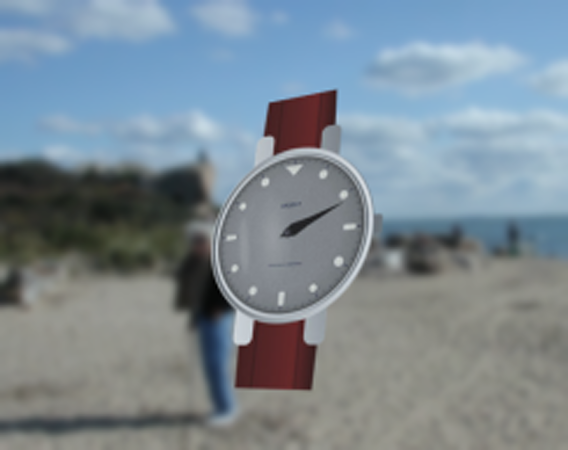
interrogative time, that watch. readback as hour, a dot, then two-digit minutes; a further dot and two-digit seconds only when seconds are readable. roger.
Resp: 2.11
